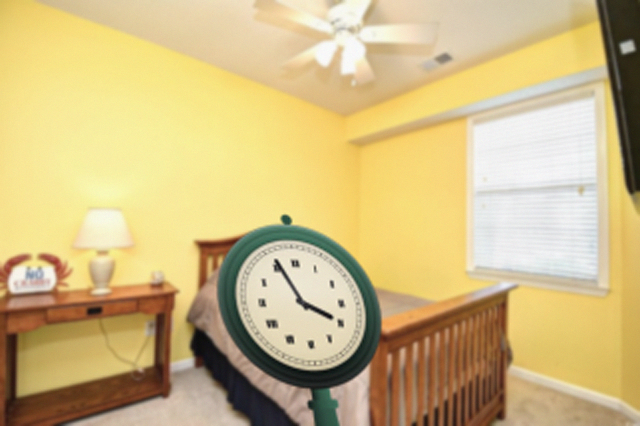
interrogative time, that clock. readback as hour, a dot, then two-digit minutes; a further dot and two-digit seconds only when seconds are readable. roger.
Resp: 3.56
